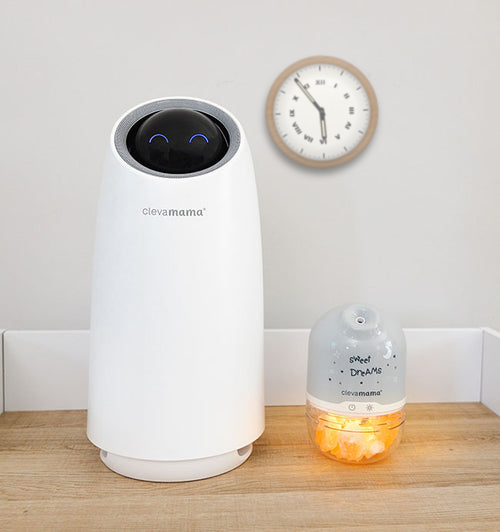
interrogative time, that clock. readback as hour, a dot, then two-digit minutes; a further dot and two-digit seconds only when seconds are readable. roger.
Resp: 5.54
